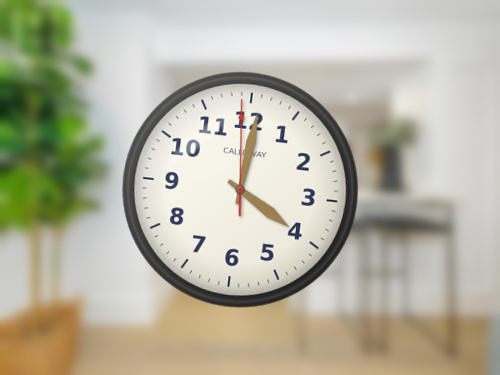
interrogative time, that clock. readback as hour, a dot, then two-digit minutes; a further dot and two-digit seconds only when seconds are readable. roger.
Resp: 4.00.59
